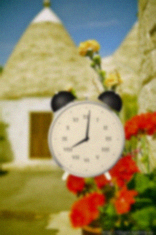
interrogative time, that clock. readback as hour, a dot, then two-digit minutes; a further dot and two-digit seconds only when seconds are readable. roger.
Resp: 8.01
